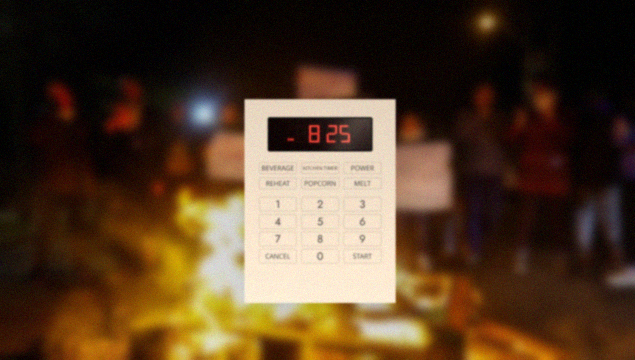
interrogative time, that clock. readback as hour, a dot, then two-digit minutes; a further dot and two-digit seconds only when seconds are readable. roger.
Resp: 8.25
